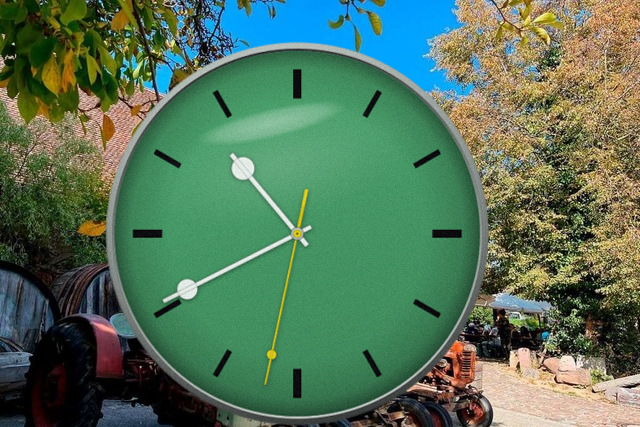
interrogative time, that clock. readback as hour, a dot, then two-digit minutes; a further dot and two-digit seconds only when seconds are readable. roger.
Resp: 10.40.32
